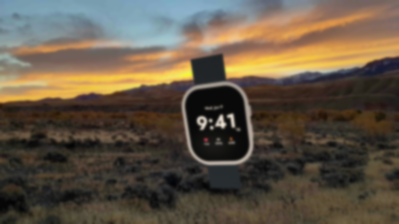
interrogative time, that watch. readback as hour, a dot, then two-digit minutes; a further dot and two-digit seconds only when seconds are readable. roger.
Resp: 9.41
